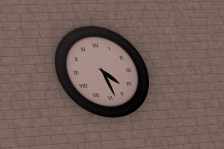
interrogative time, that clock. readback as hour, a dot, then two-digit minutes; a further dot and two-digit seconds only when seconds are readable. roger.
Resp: 4.28
